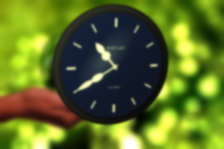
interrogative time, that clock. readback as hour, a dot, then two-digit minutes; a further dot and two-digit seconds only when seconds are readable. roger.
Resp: 10.40
